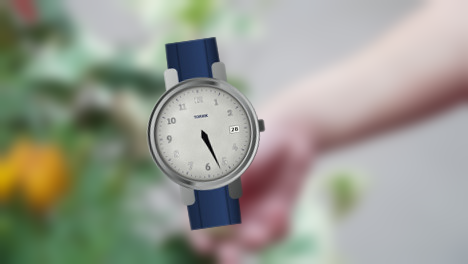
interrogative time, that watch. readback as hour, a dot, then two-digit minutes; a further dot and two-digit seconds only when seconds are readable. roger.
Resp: 5.27
